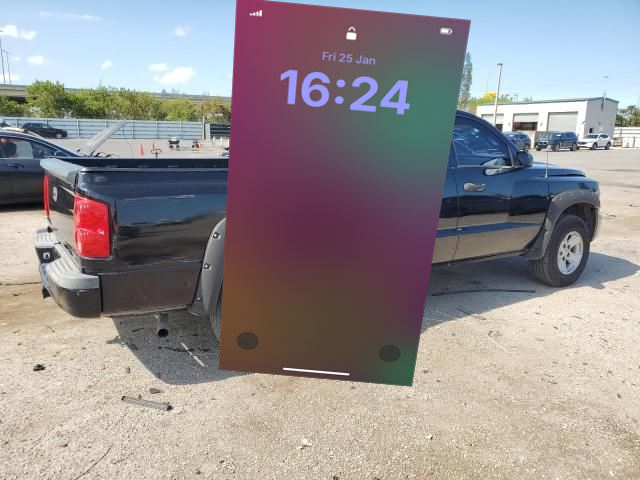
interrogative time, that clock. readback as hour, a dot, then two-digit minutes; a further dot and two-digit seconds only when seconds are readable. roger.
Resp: 16.24
